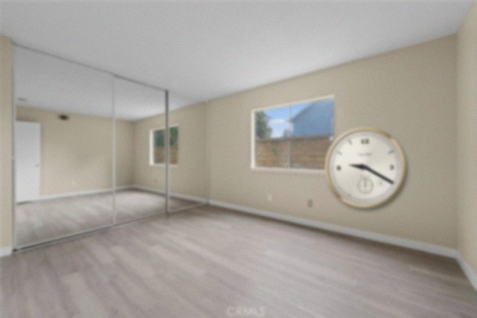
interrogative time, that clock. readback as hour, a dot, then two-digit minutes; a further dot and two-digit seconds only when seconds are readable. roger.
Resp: 9.20
